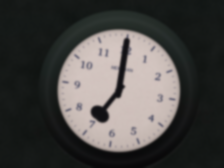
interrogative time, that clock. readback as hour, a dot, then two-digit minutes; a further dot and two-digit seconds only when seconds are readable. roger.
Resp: 7.00
